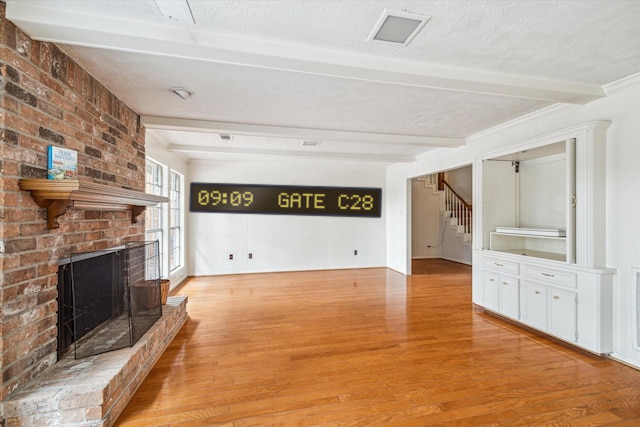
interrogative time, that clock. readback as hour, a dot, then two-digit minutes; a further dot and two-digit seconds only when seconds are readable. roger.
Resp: 9.09
